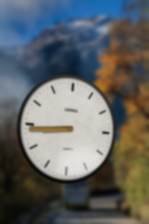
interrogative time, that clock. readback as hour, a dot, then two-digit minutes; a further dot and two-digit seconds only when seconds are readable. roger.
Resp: 8.44
